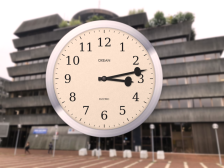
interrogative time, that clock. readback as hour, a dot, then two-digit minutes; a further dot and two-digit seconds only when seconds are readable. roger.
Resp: 3.13
